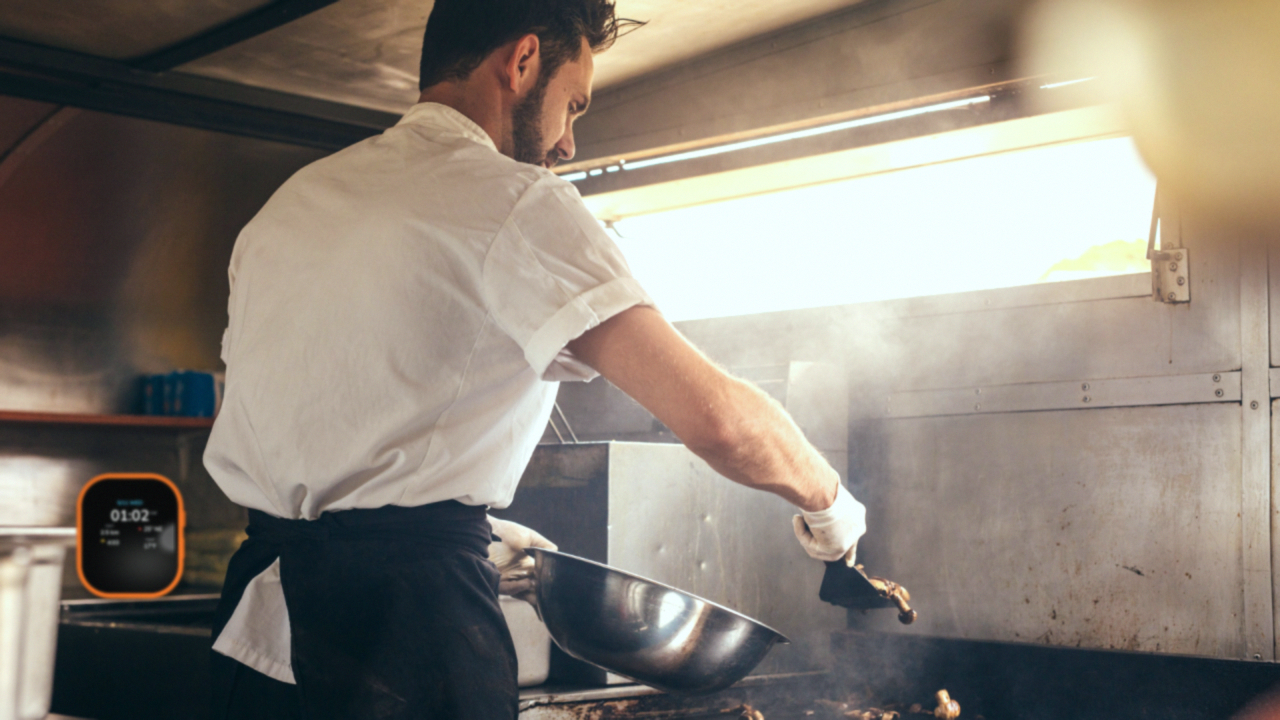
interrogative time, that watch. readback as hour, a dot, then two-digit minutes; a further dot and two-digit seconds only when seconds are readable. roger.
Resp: 1.02
